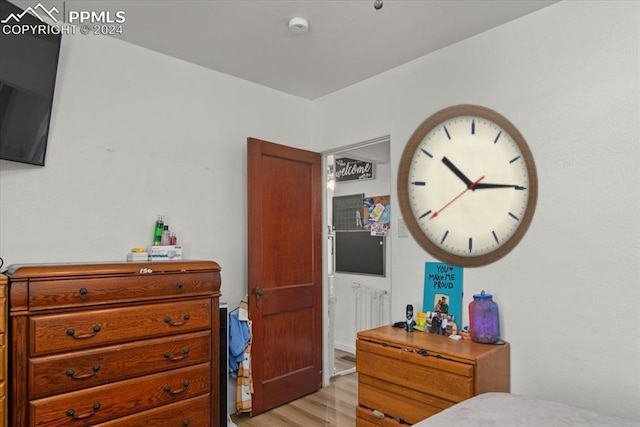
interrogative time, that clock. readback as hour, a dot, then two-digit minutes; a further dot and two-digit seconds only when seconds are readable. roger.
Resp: 10.14.39
